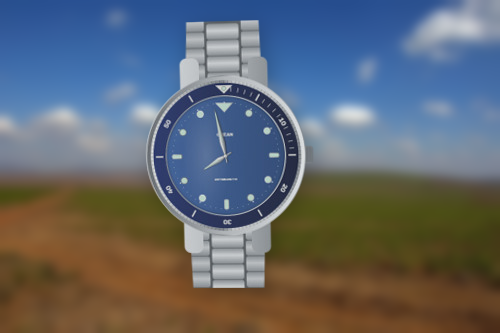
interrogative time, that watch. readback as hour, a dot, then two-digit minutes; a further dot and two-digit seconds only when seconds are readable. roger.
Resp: 7.58
